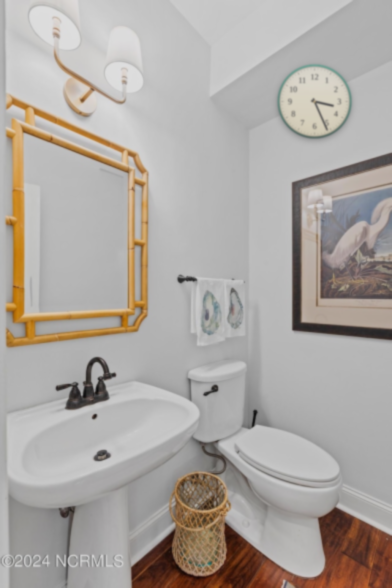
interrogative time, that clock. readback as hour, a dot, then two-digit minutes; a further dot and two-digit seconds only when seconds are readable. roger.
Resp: 3.26
